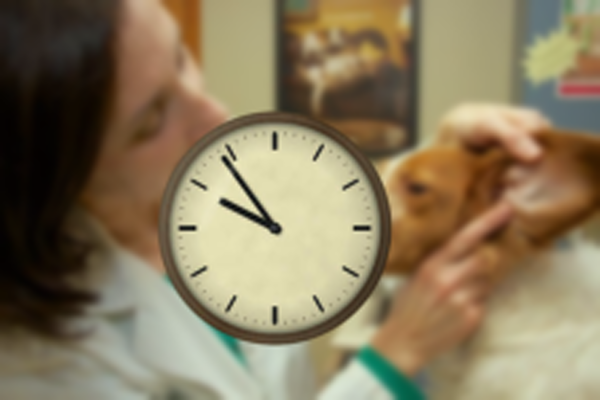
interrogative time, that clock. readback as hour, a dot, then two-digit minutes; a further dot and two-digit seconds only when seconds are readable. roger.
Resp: 9.54
